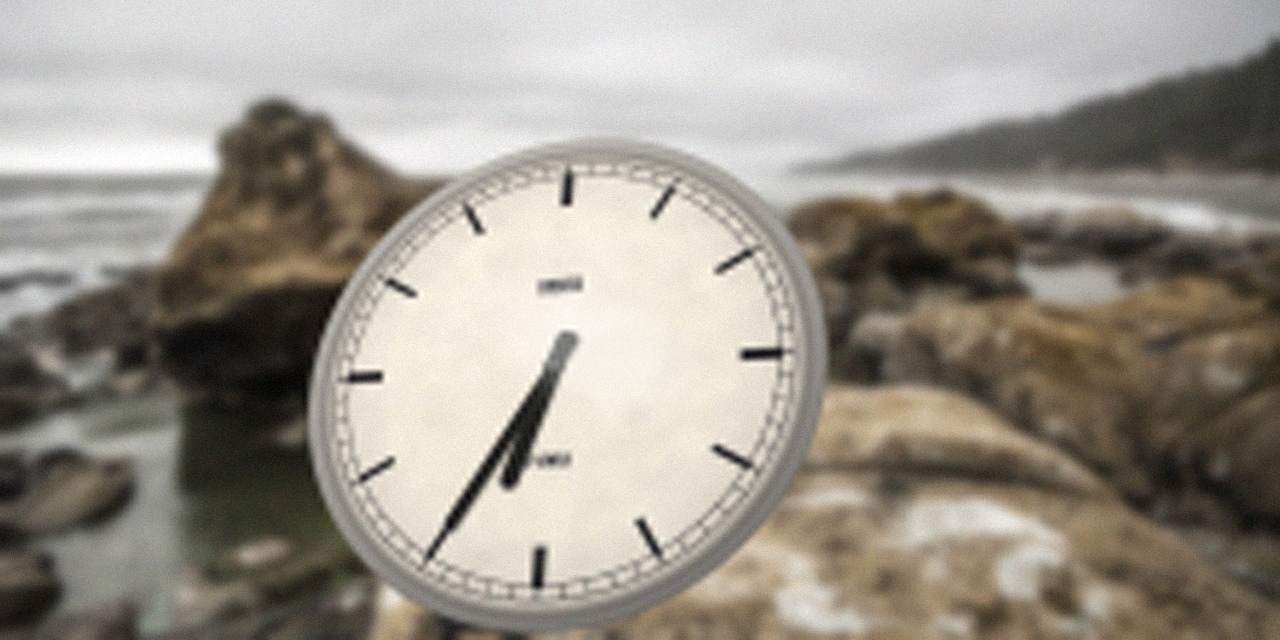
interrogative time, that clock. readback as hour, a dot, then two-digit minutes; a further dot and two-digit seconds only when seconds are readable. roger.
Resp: 6.35
